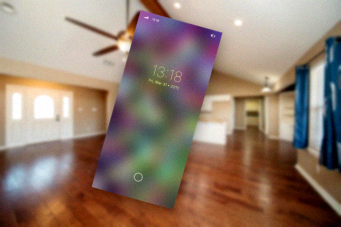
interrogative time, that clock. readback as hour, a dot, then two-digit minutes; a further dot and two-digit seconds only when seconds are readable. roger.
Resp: 13.18
